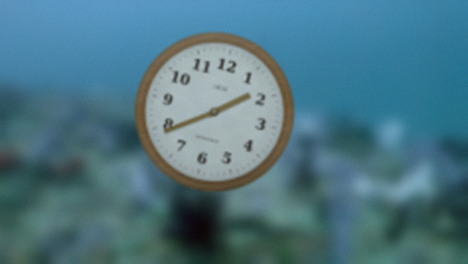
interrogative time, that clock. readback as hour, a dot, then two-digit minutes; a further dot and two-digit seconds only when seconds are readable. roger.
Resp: 1.39
